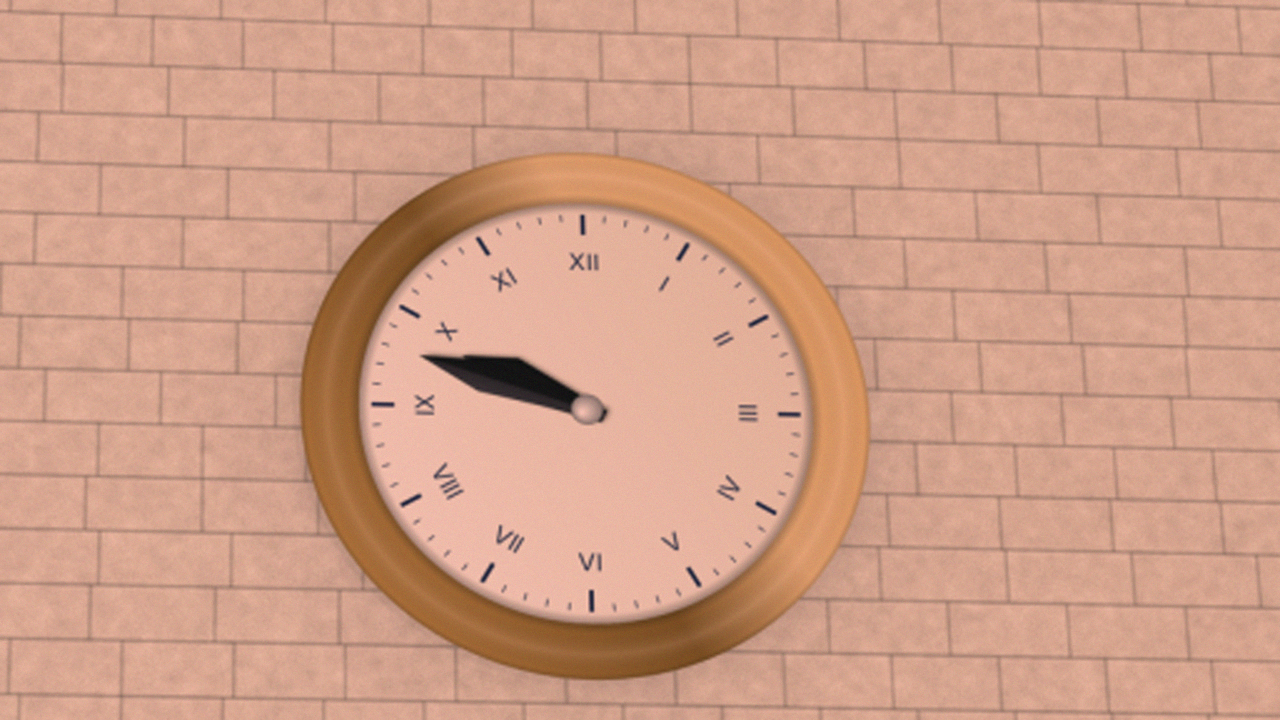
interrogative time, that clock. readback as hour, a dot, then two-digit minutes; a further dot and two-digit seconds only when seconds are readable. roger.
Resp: 9.48
